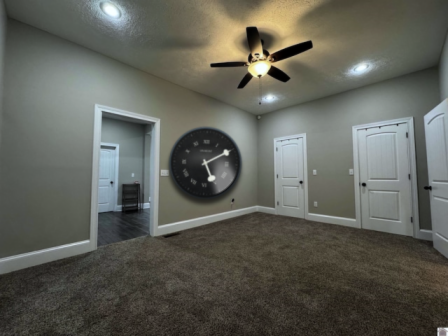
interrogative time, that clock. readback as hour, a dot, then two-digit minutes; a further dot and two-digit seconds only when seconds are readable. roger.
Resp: 5.10
